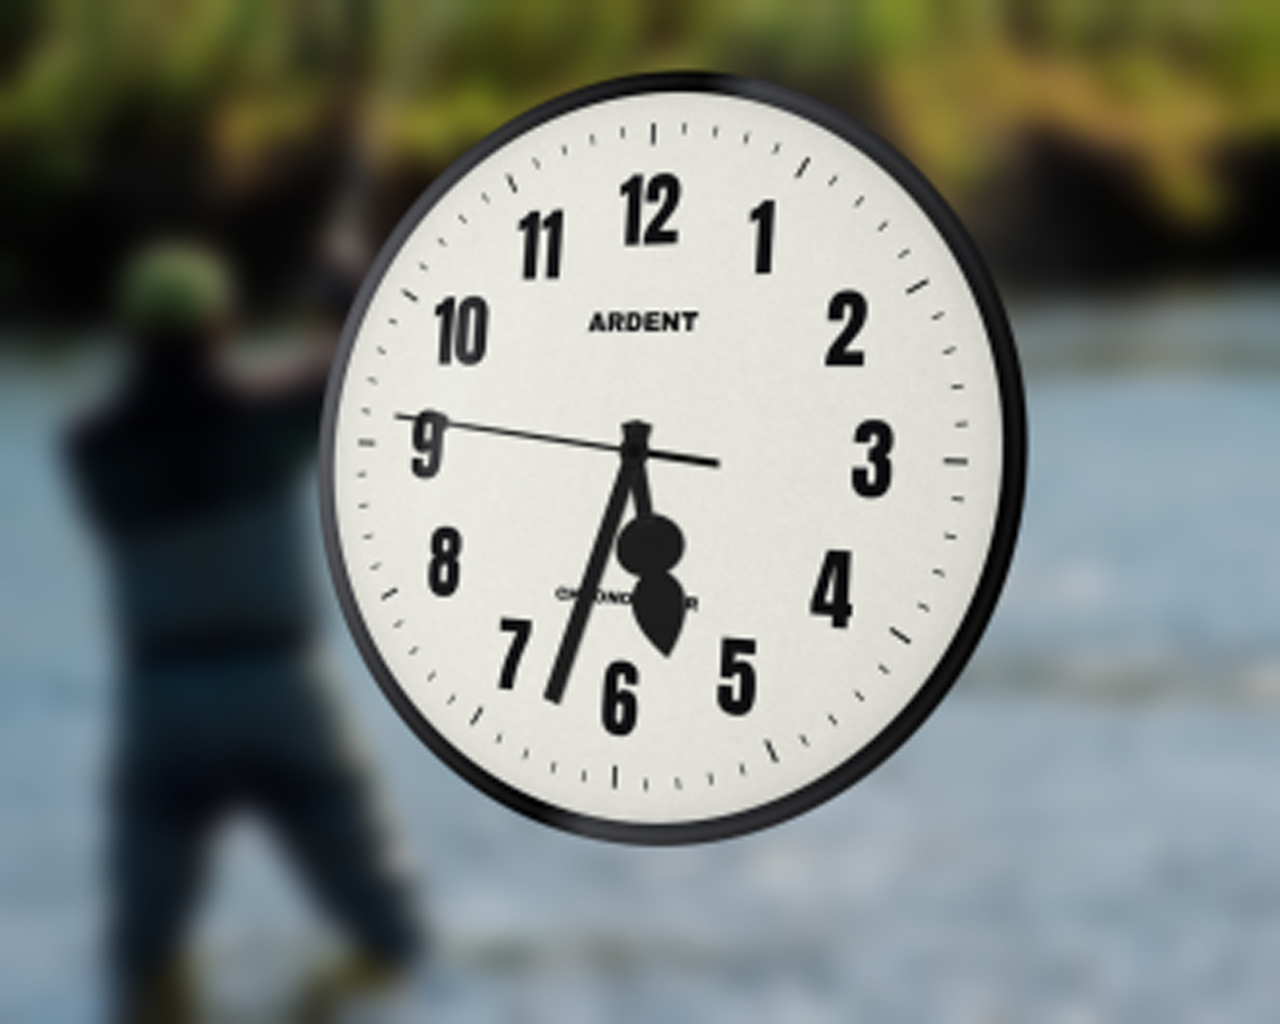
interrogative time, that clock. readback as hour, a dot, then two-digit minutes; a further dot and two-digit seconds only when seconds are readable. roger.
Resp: 5.32.46
